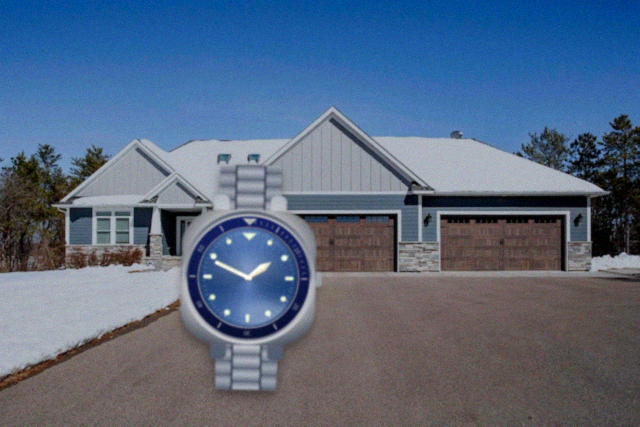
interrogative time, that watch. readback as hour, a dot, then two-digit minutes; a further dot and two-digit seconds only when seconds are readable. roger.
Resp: 1.49
